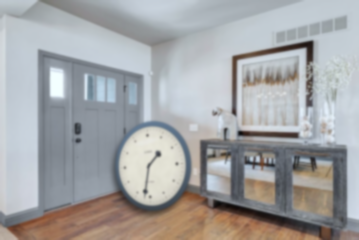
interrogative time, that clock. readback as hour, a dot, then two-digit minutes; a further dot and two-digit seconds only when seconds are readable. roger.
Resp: 1.32
